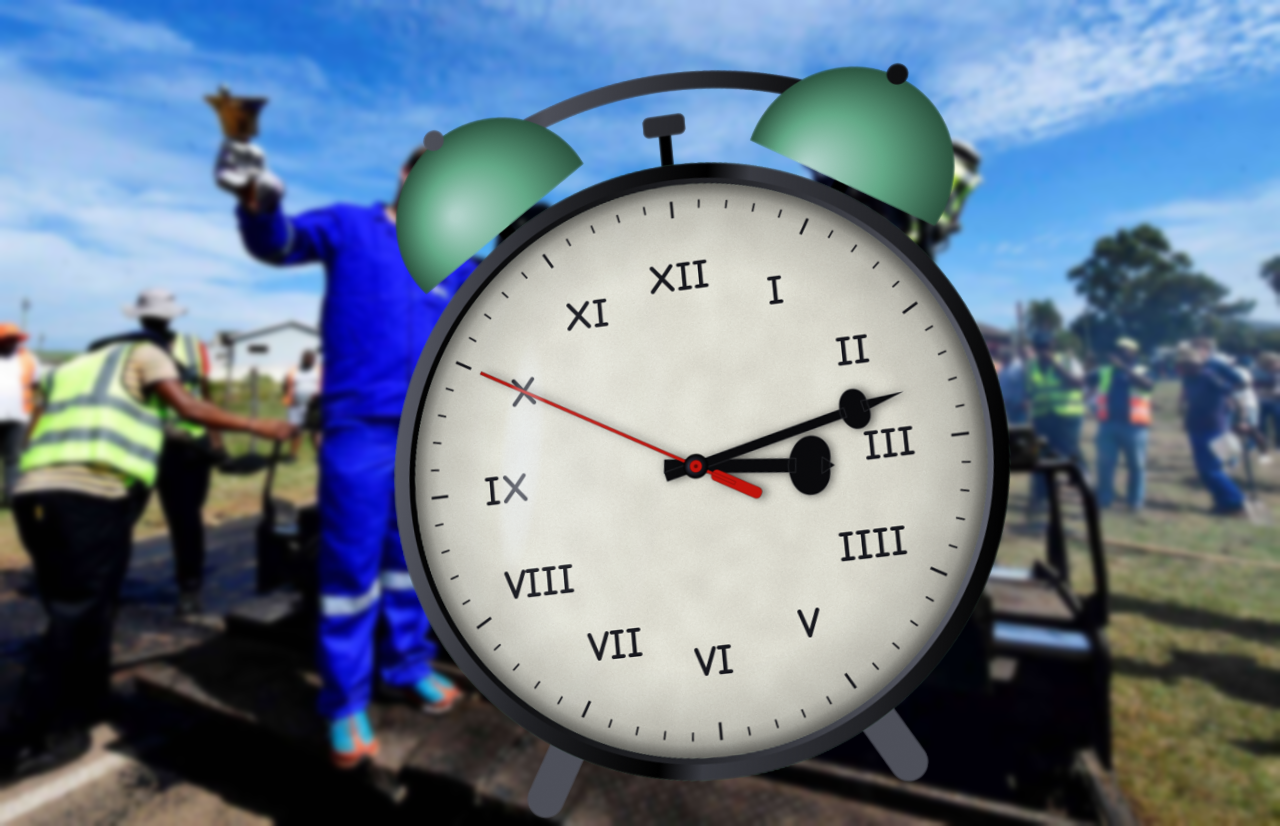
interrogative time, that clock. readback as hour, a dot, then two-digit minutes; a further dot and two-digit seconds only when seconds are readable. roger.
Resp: 3.12.50
